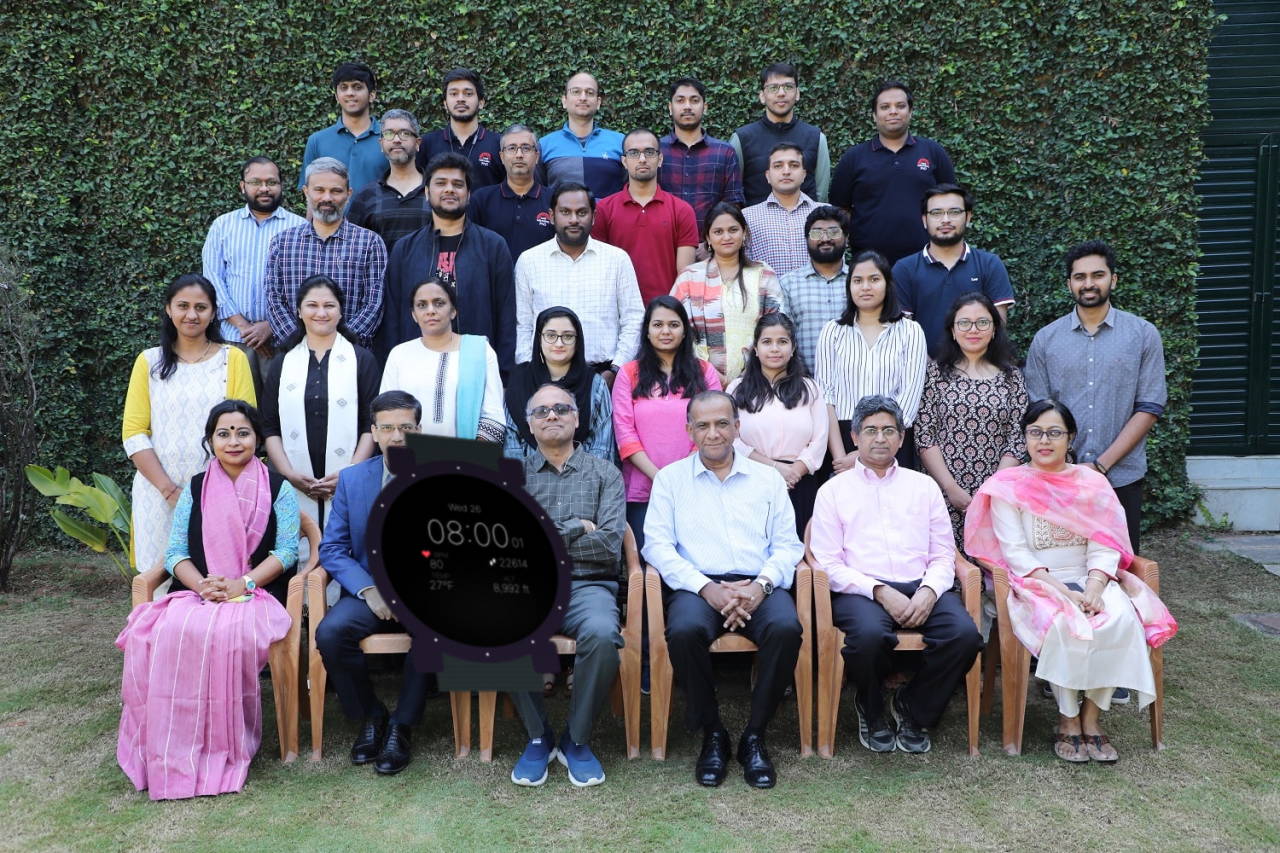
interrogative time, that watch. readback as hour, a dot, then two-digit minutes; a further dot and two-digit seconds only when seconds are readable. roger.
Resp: 8.00.01
